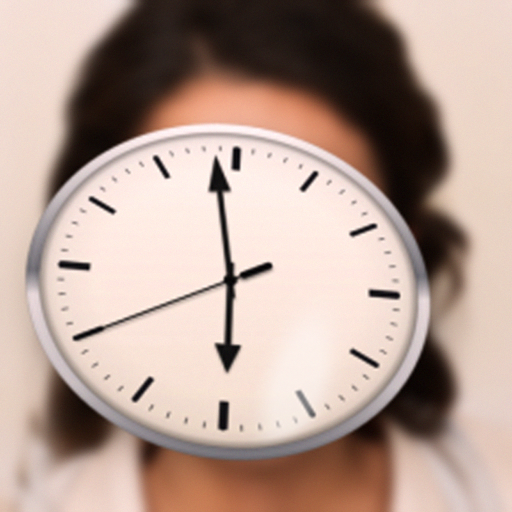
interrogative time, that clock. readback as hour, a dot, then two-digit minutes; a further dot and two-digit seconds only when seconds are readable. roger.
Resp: 5.58.40
